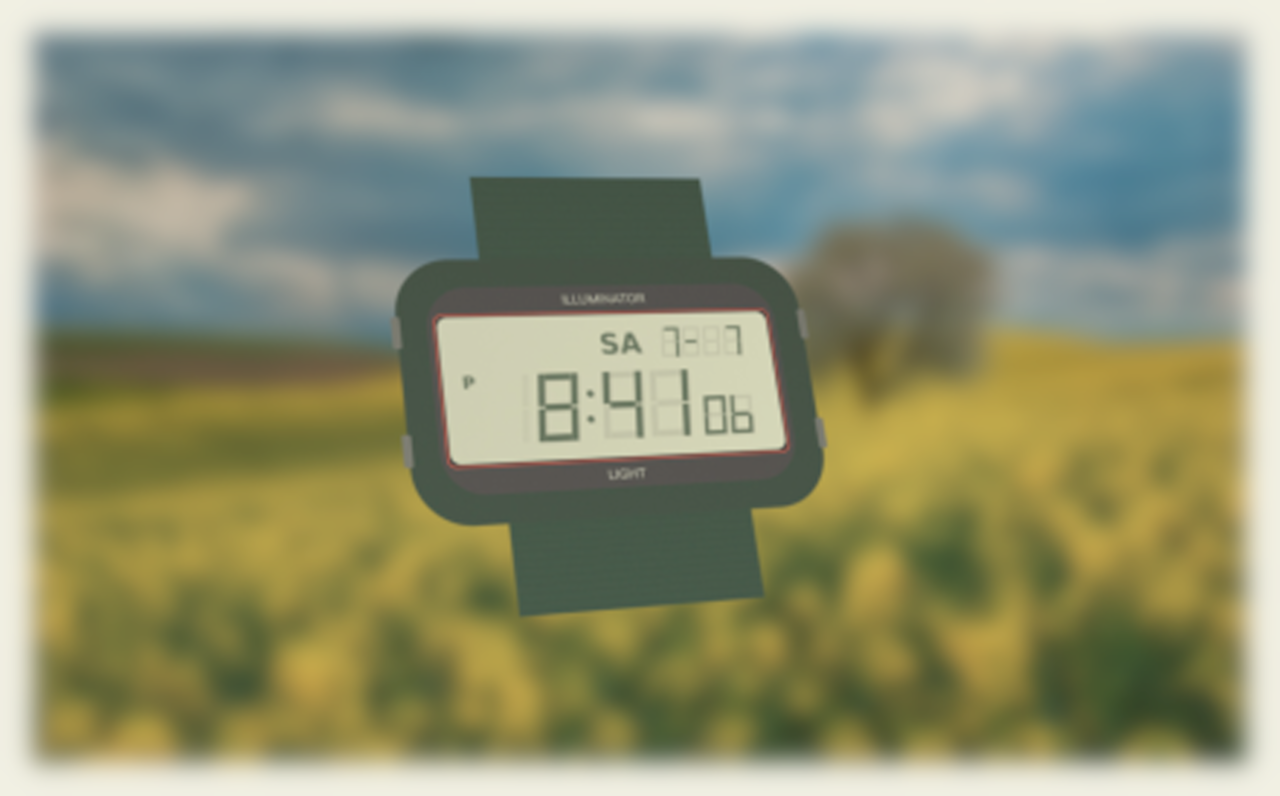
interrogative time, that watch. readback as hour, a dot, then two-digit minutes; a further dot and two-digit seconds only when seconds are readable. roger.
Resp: 8.41.06
